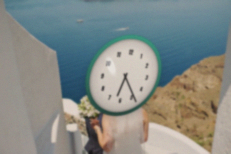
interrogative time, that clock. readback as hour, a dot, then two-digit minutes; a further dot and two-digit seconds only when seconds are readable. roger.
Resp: 6.24
